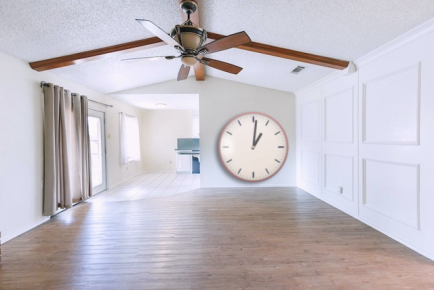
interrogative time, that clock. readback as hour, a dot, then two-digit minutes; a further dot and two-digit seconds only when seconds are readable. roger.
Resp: 1.01
